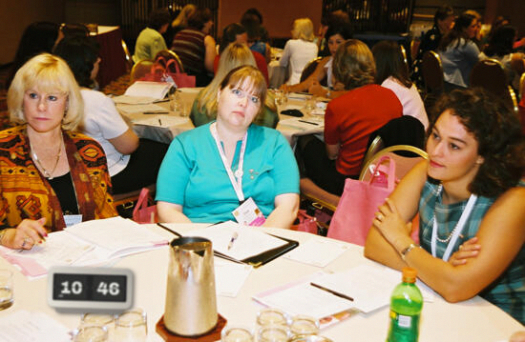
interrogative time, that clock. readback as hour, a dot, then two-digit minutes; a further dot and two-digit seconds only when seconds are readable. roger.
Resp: 10.46
